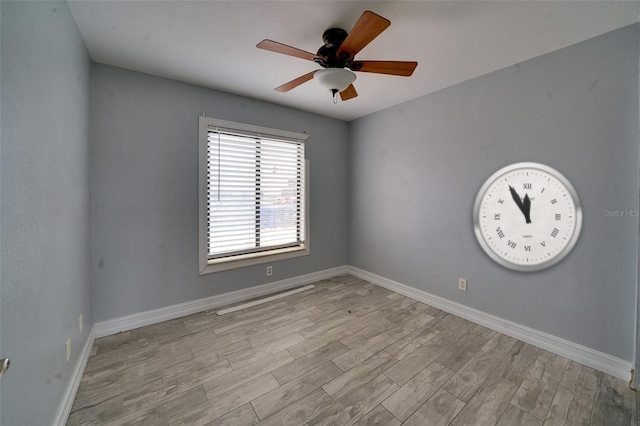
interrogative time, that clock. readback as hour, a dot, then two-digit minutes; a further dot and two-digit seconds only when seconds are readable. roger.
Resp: 11.55
